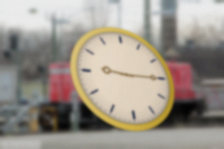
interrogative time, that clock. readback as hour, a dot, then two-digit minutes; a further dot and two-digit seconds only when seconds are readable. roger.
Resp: 9.15
